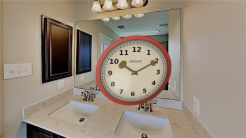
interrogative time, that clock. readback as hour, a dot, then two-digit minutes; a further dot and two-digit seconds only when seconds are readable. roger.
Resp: 10.10
